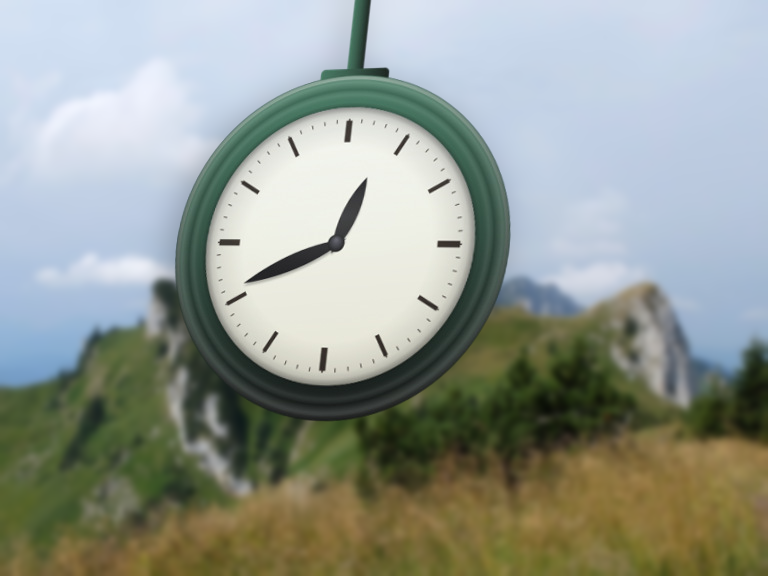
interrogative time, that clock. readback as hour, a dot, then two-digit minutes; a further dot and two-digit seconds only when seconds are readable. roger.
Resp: 12.41
